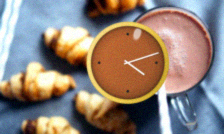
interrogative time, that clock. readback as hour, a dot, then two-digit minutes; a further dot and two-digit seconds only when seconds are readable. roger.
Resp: 4.12
